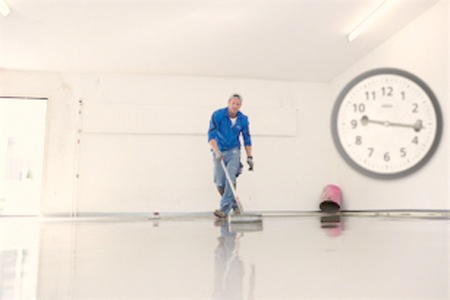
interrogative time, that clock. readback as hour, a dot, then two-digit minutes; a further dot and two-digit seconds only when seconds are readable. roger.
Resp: 9.16
